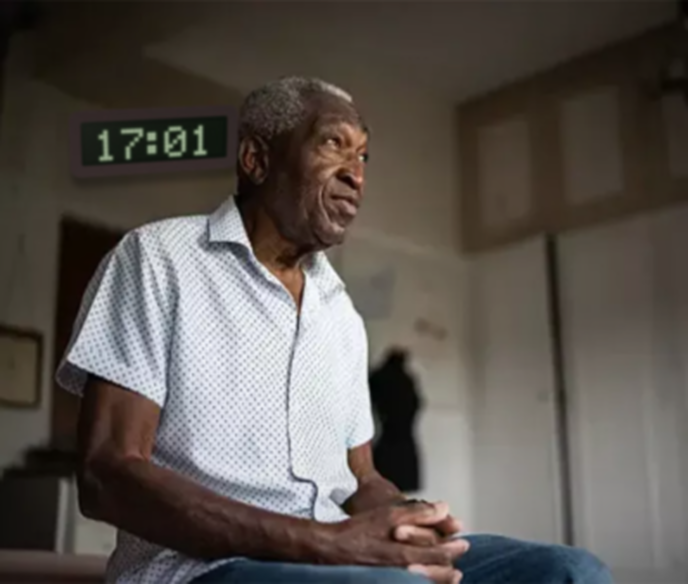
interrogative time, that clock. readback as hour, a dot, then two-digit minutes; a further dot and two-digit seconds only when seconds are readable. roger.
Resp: 17.01
